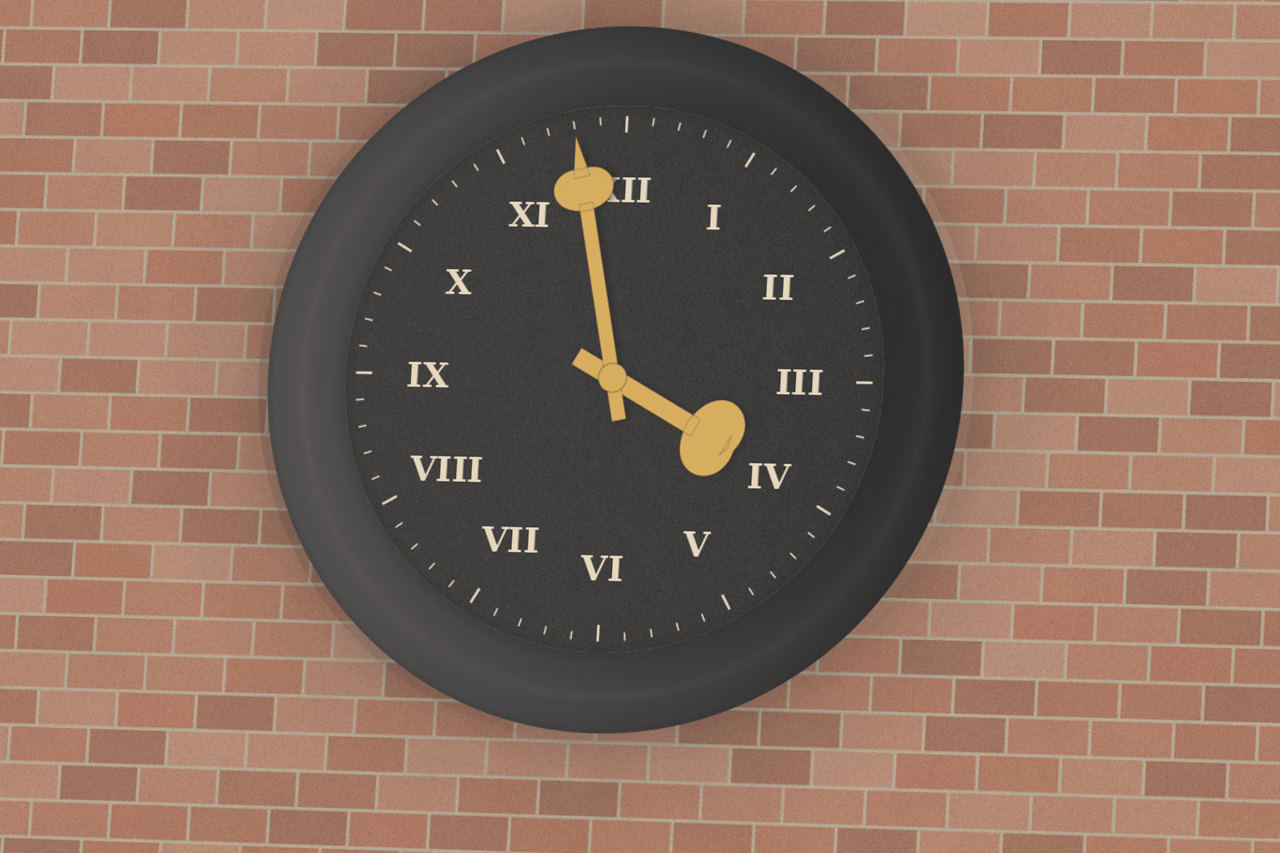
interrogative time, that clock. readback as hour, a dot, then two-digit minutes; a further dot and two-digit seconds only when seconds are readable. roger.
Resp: 3.58
